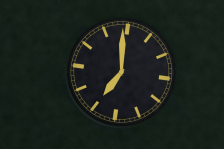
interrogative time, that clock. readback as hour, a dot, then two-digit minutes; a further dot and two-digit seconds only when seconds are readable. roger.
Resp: 6.59
